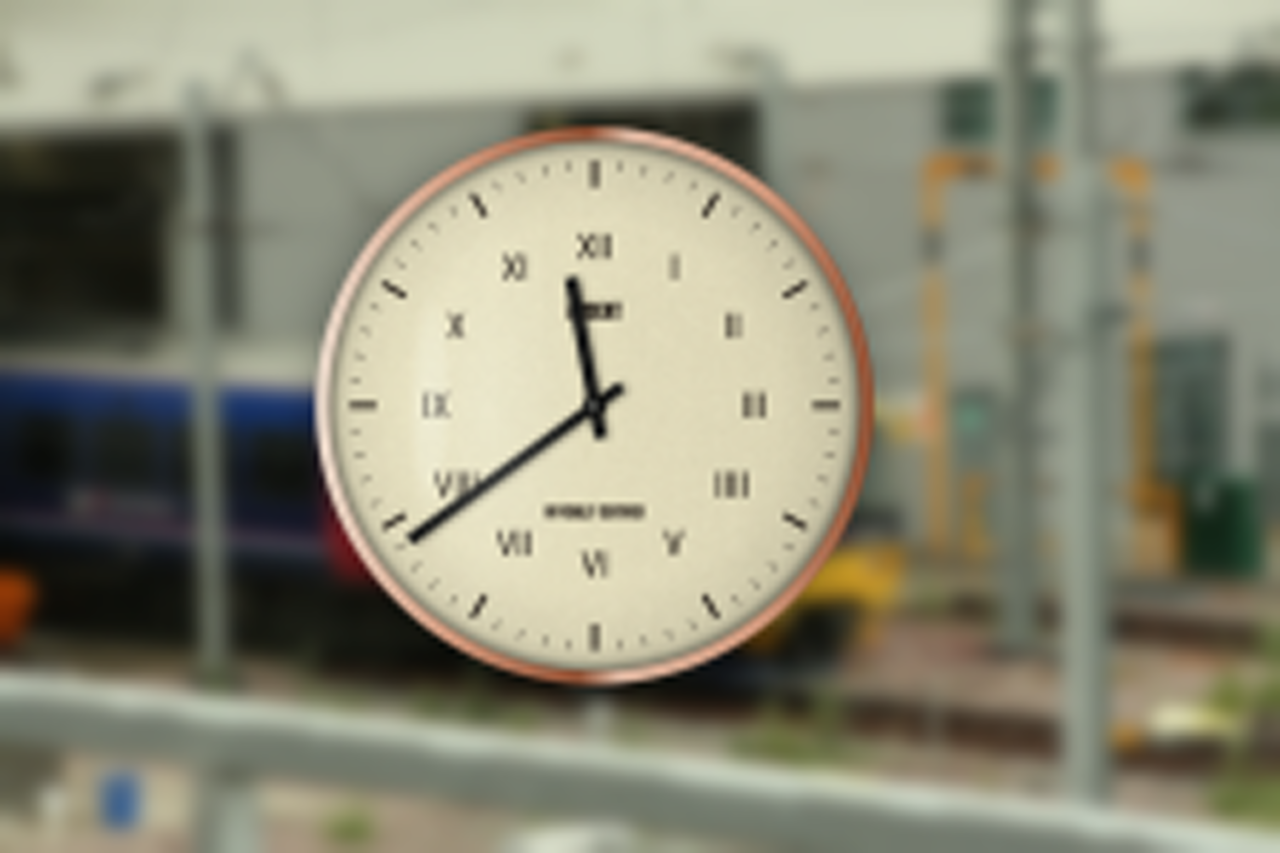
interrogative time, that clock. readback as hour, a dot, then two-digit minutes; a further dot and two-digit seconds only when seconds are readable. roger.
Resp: 11.39
